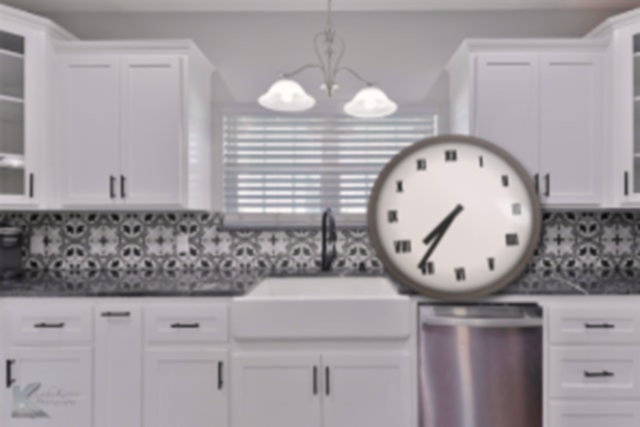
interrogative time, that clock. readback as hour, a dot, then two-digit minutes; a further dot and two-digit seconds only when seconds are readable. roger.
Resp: 7.36
